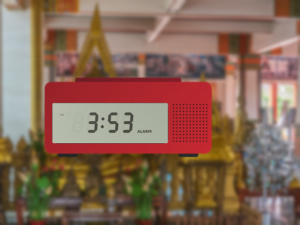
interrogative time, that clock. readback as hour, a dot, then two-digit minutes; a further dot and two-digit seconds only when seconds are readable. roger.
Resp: 3.53
